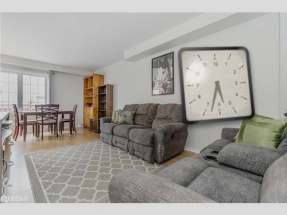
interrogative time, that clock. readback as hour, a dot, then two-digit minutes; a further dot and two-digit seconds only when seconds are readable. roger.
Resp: 5.33
